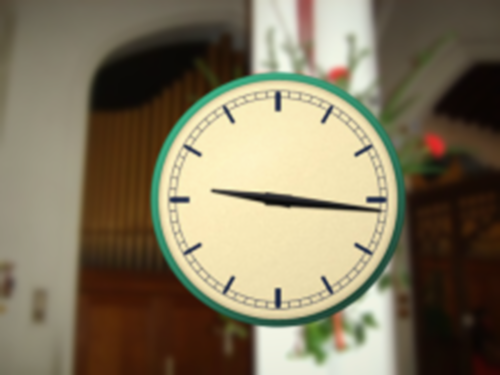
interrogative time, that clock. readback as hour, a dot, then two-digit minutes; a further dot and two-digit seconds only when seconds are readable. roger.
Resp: 9.16
